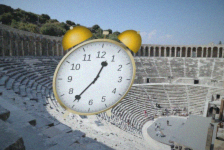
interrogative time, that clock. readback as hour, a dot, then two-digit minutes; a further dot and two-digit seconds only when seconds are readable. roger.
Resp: 12.36
